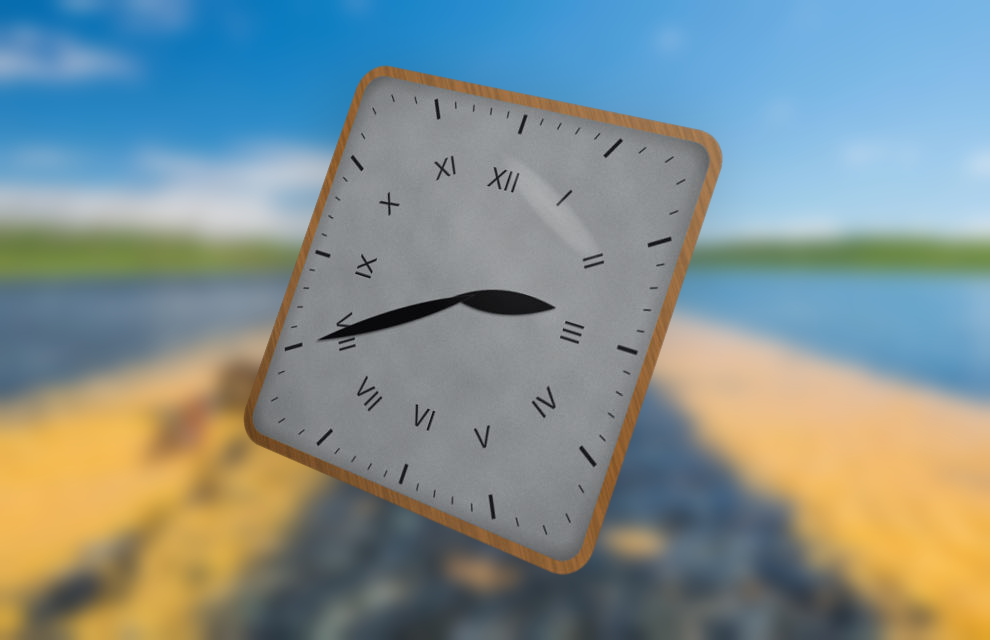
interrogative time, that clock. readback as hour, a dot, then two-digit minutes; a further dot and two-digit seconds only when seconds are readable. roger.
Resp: 2.40
